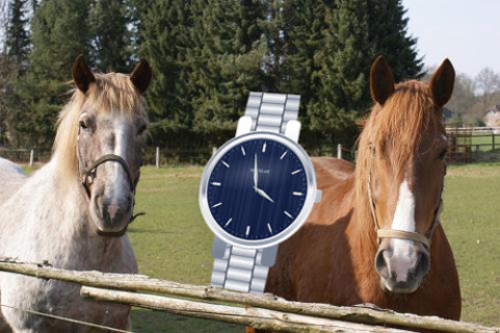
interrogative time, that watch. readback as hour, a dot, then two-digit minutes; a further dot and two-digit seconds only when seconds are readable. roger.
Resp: 3.58
